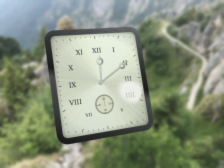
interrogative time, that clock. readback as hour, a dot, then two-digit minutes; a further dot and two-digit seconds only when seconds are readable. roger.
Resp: 12.10
